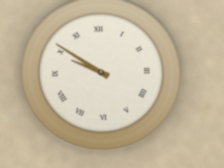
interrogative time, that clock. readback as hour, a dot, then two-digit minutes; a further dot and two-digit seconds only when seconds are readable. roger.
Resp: 9.51
